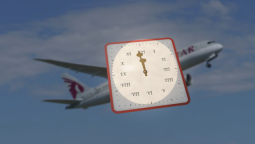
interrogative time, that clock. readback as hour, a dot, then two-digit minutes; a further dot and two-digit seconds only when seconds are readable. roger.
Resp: 11.59
